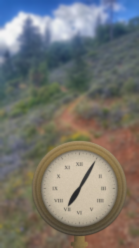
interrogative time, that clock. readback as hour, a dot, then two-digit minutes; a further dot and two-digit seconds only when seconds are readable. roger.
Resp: 7.05
